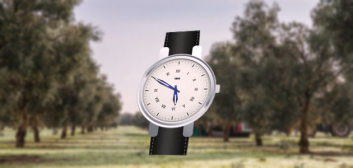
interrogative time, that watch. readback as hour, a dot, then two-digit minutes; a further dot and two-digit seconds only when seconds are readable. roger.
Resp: 5.50
